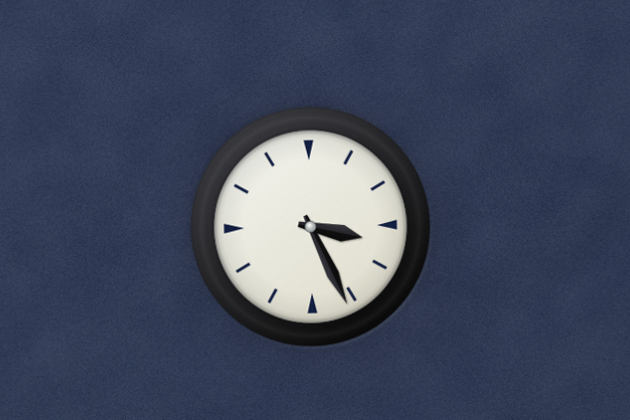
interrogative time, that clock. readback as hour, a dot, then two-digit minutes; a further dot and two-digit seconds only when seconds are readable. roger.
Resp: 3.26
